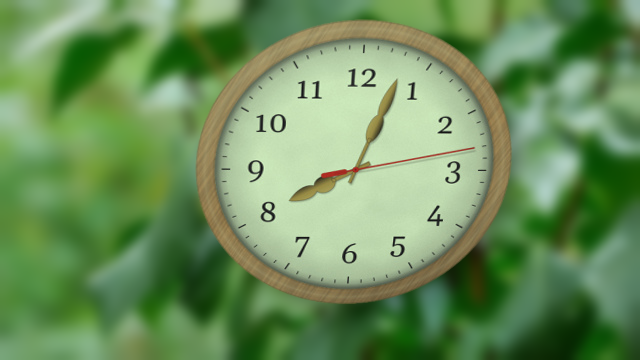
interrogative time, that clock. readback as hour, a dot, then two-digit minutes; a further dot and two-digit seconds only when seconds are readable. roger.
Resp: 8.03.13
